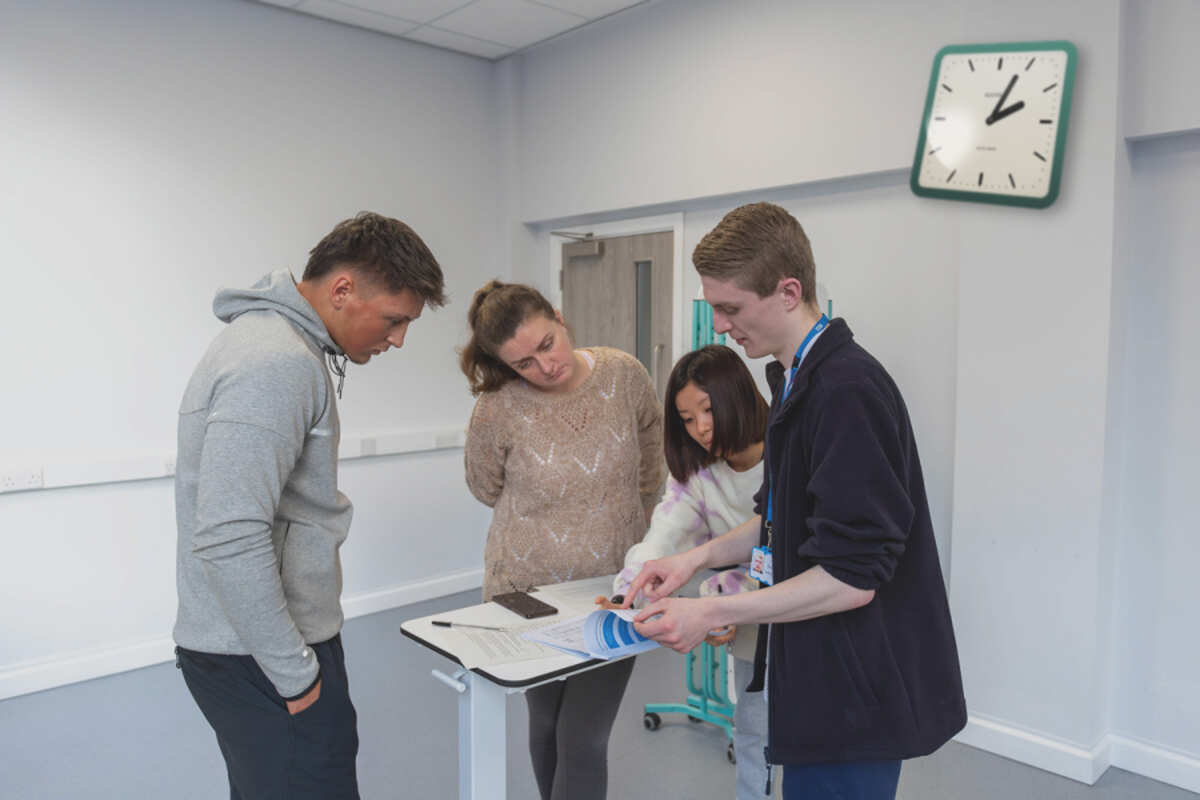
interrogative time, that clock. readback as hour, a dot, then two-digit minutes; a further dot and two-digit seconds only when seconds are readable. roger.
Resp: 2.04
